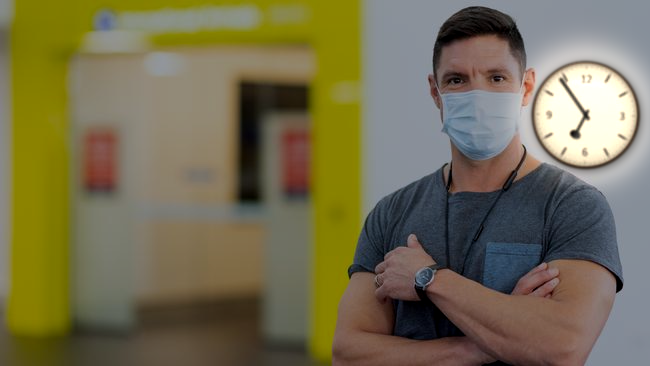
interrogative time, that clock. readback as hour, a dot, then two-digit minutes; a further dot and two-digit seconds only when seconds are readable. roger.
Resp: 6.54
